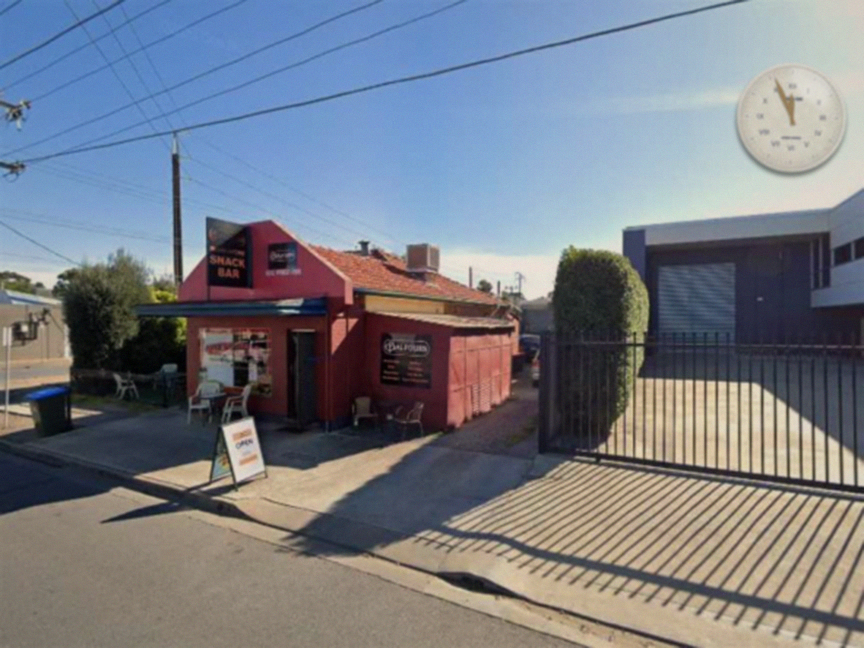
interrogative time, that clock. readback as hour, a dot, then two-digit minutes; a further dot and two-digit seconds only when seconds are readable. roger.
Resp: 11.56
